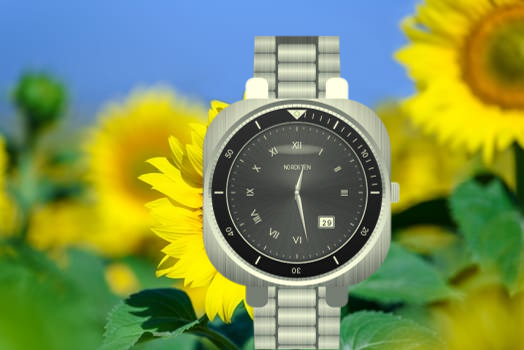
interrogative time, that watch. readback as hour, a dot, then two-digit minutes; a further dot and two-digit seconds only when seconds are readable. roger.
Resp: 12.28
